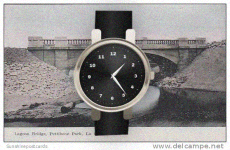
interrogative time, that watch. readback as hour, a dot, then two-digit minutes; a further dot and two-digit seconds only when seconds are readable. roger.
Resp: 1.24
